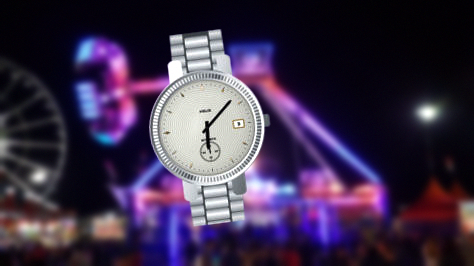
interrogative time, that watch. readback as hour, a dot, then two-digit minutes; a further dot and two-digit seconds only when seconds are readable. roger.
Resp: 6.08
